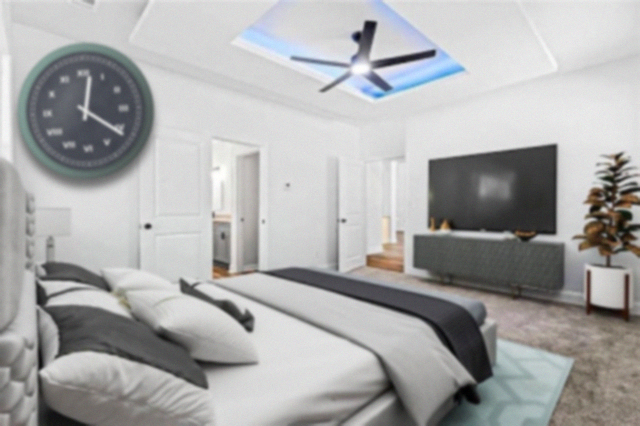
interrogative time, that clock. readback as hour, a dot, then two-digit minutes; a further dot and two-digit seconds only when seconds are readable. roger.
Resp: 12.21
